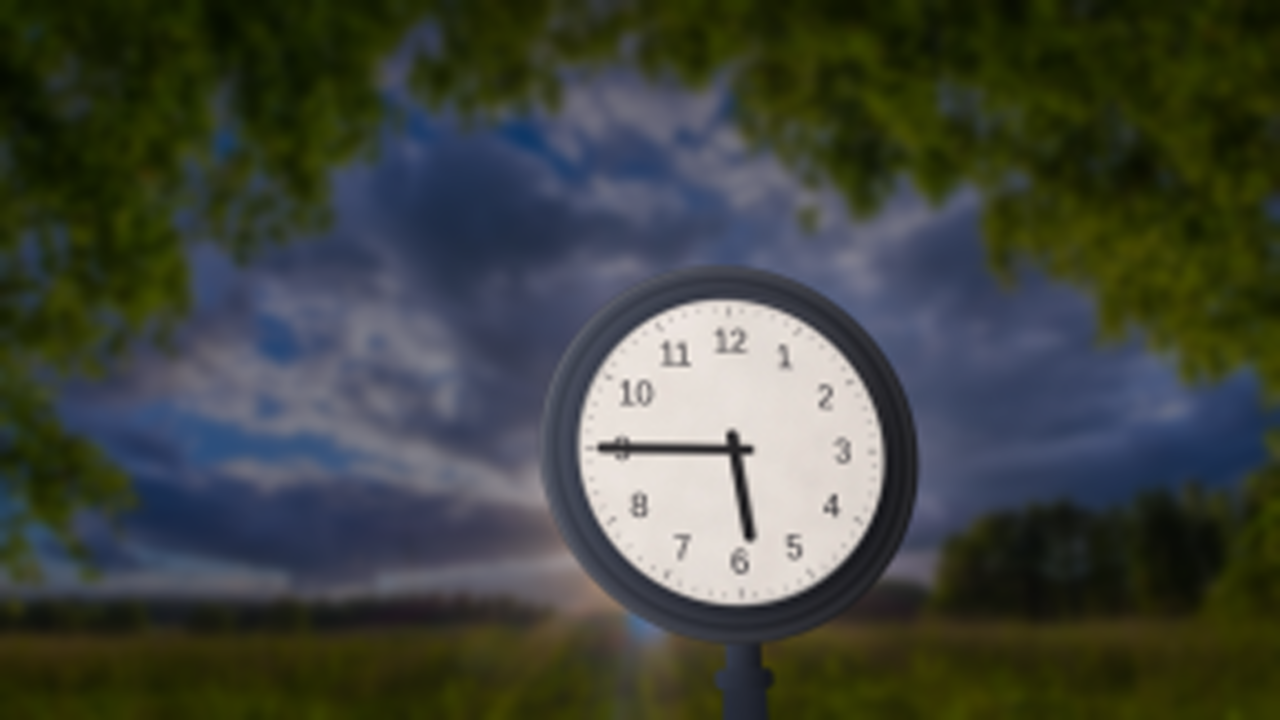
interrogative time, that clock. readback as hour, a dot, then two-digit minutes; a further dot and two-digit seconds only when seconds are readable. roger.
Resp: 5.45
